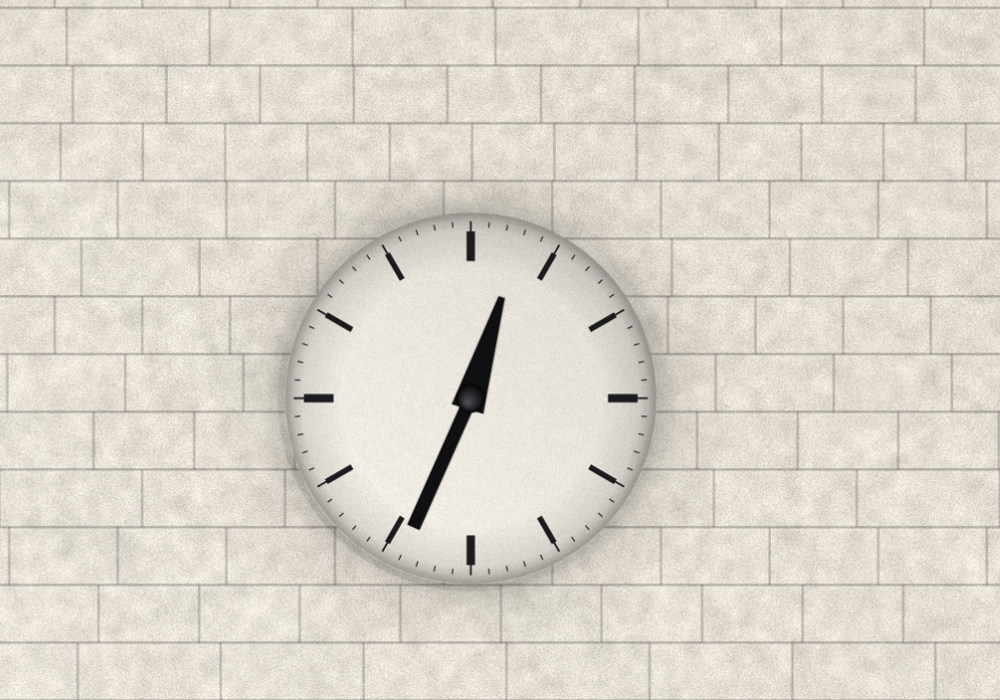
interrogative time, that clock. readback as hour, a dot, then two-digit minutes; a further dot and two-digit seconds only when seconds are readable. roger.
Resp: 12.34
